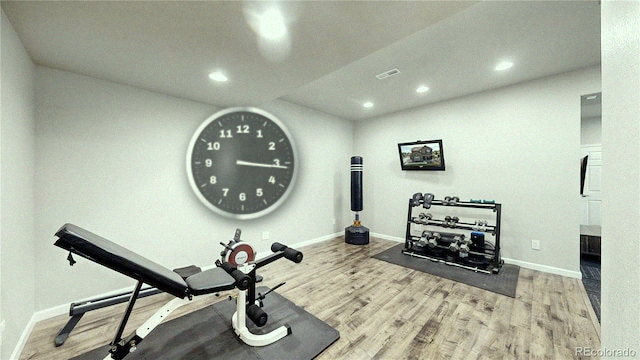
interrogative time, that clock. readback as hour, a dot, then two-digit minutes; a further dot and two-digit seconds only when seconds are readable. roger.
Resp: 3.16
